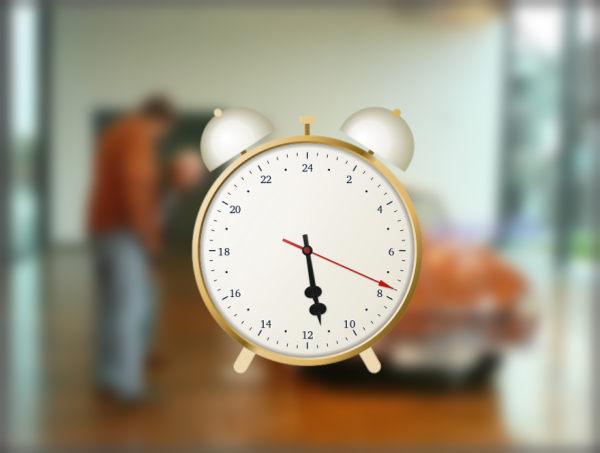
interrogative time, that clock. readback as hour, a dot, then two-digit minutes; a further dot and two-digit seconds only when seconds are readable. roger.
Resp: 11.28.19
